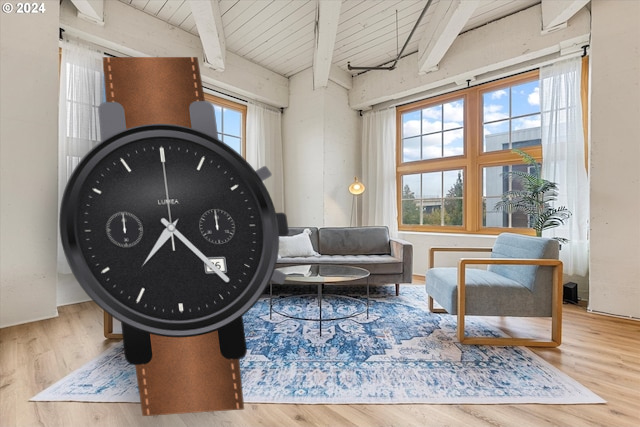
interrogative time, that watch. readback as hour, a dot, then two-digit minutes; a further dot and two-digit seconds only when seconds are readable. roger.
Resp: 7.23
